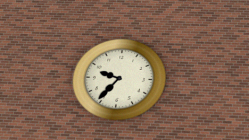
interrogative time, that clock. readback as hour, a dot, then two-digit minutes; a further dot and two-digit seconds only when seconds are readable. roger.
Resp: 9.36
